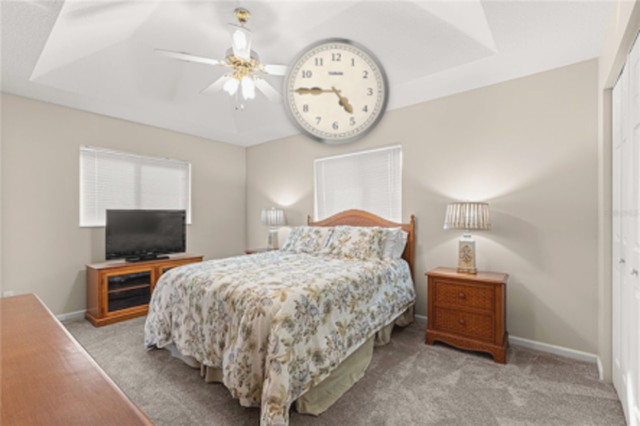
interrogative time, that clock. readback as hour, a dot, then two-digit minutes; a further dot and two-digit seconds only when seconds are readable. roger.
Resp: 4.45
